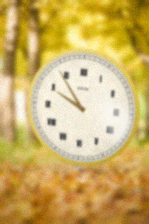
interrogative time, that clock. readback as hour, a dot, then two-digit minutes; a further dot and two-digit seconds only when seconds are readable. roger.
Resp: 9.54
